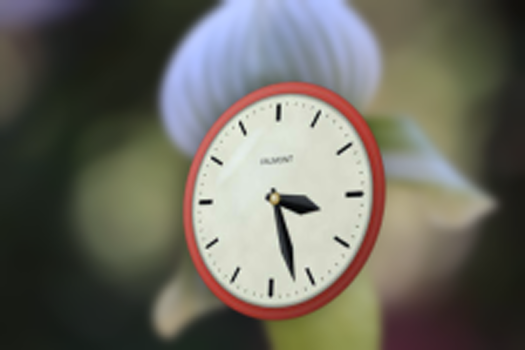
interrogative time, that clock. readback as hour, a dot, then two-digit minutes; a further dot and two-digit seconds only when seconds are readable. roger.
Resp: 3.27
